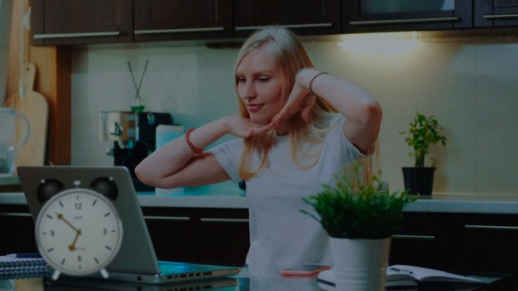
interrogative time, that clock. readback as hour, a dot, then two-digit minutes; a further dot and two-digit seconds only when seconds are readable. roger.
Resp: 6.52
